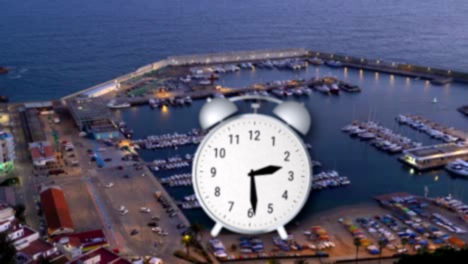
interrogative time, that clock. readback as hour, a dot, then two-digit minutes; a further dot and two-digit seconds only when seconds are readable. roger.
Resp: 2.29
